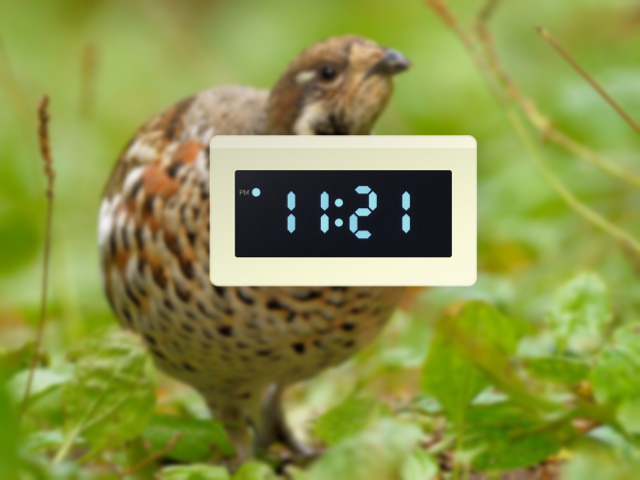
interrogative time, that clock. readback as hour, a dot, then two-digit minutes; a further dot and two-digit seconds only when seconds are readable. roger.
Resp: 11.21
